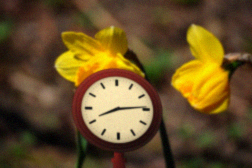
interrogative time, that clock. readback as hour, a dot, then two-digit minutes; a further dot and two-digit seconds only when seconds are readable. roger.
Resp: 8.14
